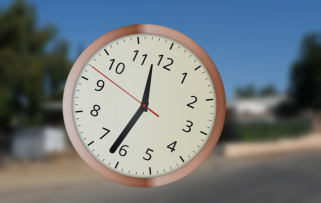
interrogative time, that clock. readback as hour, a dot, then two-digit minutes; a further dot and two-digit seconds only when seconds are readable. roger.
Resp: 11.31.47
